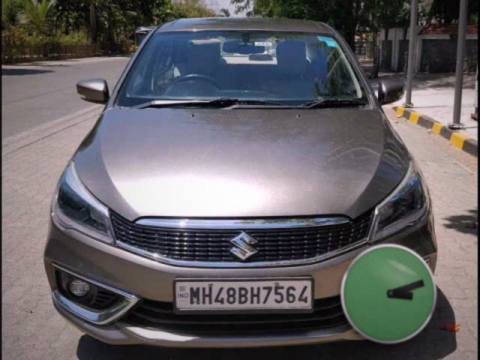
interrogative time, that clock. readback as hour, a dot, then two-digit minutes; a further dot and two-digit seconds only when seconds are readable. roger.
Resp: 3.12
